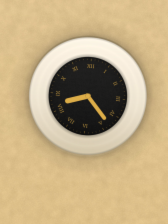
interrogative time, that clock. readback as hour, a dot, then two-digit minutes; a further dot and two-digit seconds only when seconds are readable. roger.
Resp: 8.23
